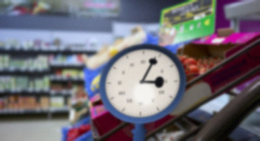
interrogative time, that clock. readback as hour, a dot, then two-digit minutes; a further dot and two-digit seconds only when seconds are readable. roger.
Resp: 3.04
